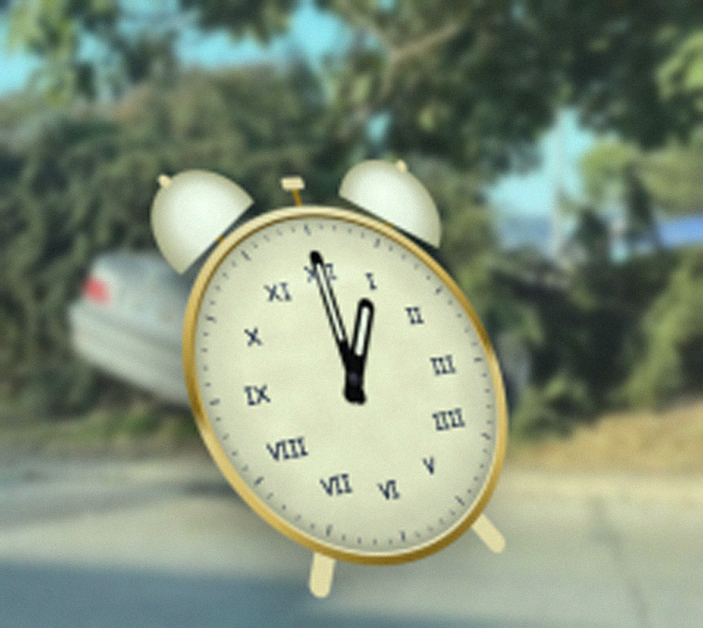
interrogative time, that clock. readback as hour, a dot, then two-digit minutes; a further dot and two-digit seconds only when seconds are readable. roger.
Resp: 1.00
